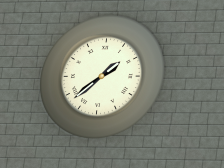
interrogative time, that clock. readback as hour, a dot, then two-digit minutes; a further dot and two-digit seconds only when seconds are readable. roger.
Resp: 1.38
